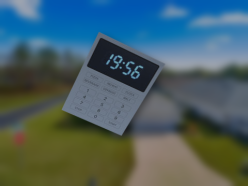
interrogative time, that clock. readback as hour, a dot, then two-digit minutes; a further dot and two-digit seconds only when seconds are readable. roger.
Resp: 19.56
